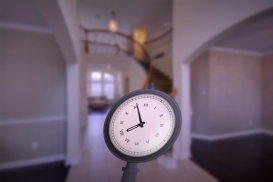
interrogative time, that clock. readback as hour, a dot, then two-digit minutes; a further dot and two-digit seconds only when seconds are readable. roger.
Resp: 7.56
